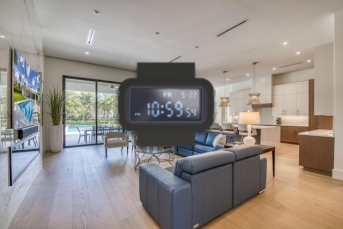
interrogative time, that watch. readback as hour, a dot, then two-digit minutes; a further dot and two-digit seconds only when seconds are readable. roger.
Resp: 10.59.54
